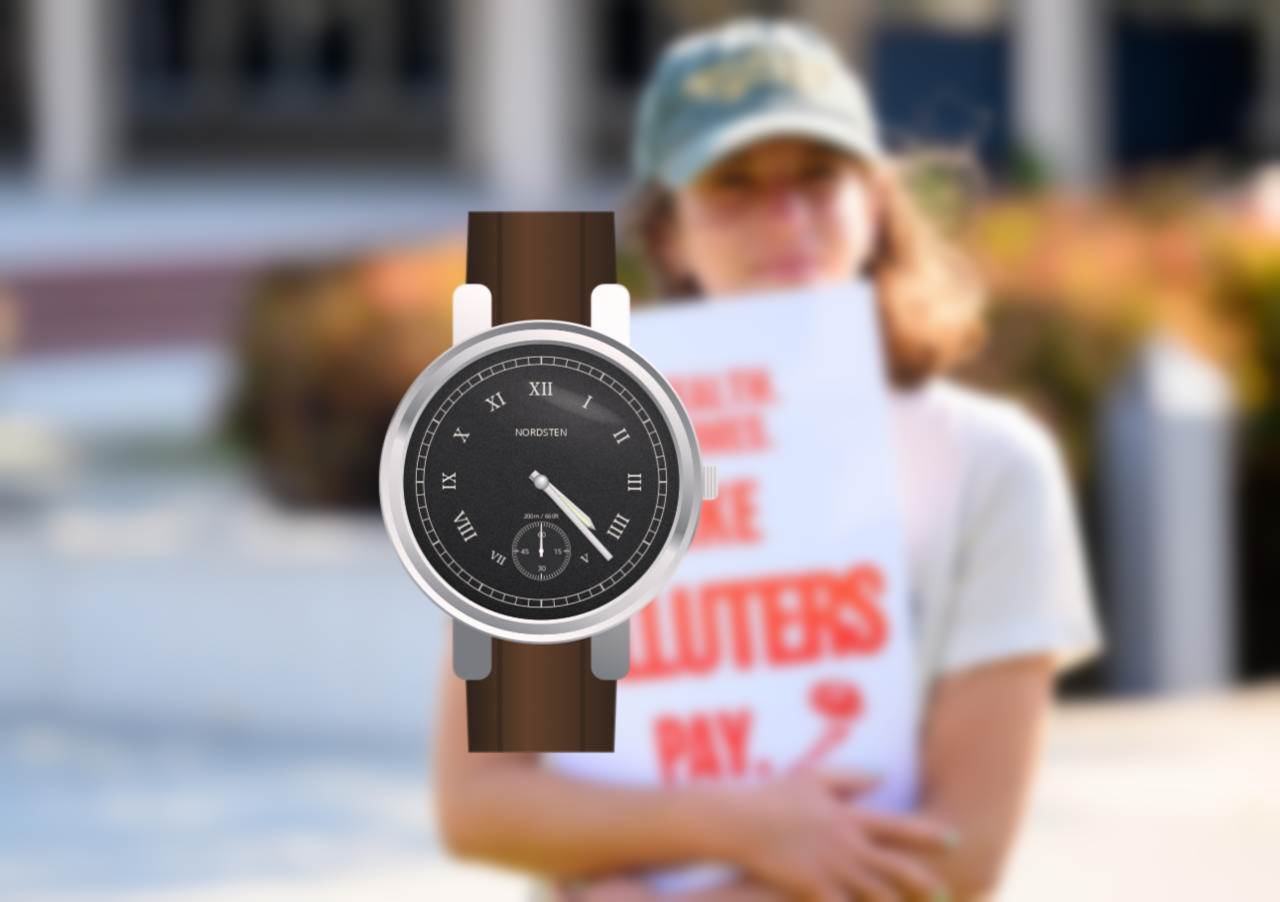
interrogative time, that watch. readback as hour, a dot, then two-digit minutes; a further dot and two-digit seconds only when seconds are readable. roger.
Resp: 4.23
